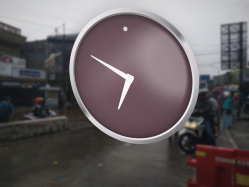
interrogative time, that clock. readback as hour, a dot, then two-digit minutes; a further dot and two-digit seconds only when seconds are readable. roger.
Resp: 6.50
